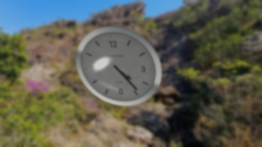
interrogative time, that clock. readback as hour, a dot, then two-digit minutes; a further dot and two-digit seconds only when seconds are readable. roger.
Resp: 4.24
